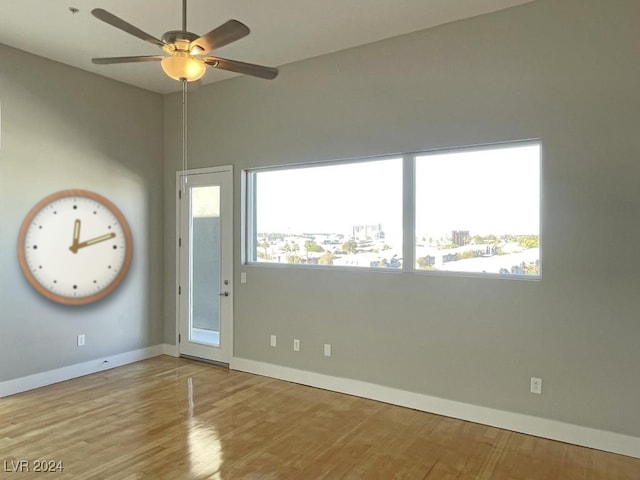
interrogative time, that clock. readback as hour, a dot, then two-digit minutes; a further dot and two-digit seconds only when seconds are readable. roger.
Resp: 12.12
